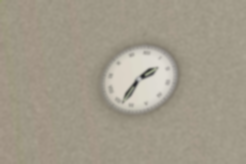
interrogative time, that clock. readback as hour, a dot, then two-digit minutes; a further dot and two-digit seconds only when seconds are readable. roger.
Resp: 1.33
